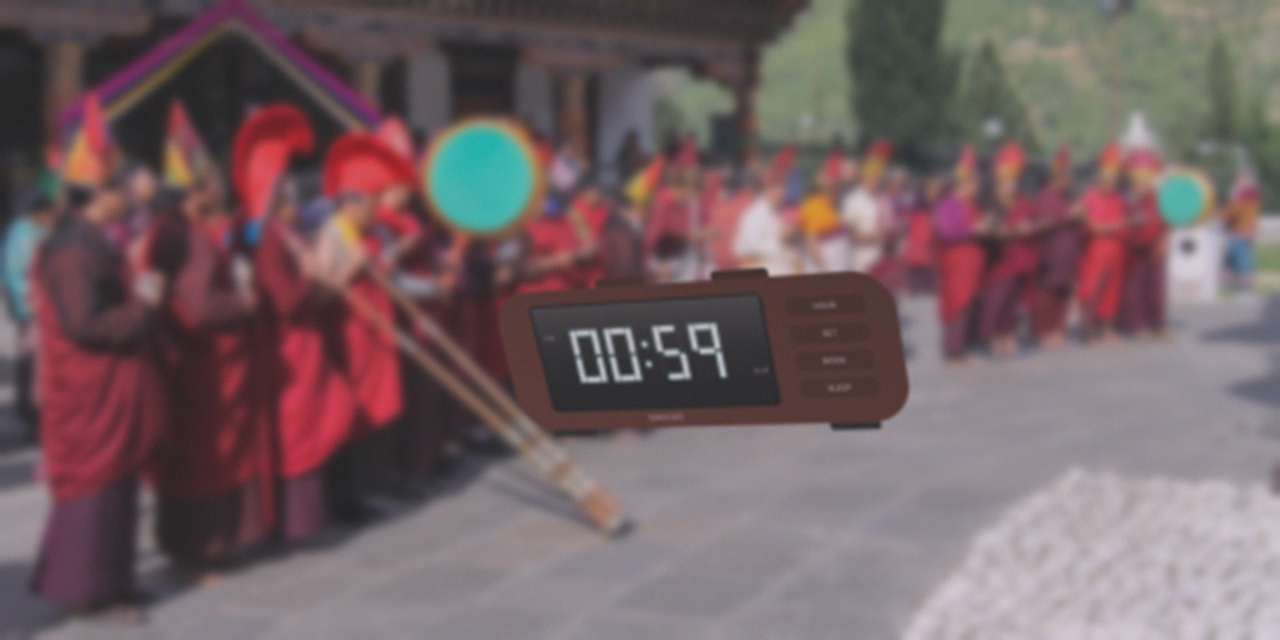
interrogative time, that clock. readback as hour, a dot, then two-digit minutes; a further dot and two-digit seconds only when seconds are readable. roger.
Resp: 0.59
